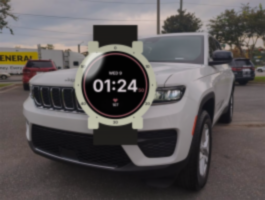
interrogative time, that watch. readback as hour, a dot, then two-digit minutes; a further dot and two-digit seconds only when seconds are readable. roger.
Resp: 1.24
